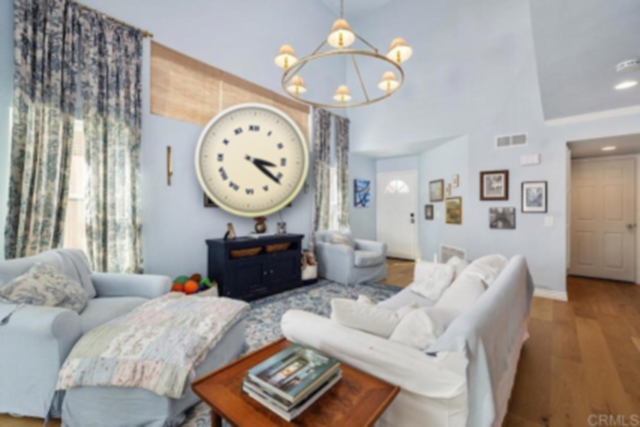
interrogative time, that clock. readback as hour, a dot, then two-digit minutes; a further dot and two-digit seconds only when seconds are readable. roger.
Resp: 3.21
